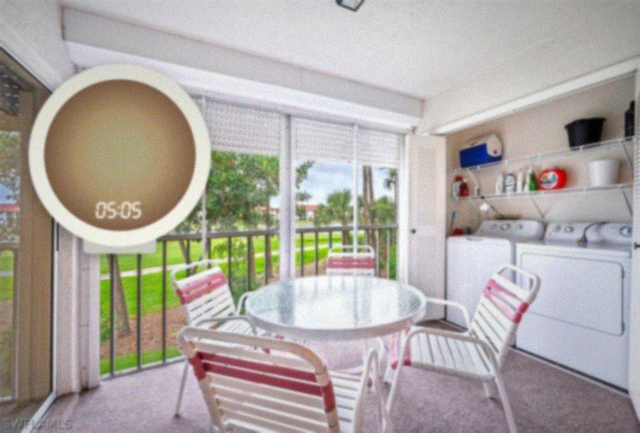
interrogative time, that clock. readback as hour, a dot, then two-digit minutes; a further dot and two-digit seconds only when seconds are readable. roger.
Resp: 5.05
